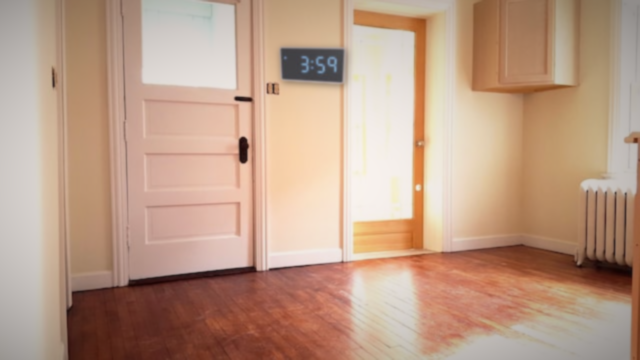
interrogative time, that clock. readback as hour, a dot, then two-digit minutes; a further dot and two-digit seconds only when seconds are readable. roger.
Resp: 3.59
